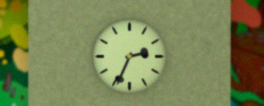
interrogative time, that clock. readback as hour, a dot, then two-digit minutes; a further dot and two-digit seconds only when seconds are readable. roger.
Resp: 2.34
